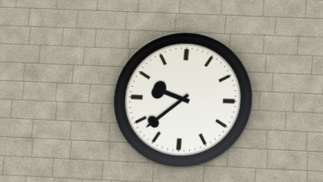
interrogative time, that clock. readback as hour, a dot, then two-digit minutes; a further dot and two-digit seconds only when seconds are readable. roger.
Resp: 9.38
